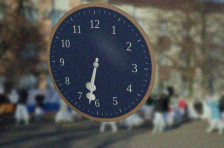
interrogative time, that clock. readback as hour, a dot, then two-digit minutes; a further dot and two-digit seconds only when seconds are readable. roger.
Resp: 6.32
